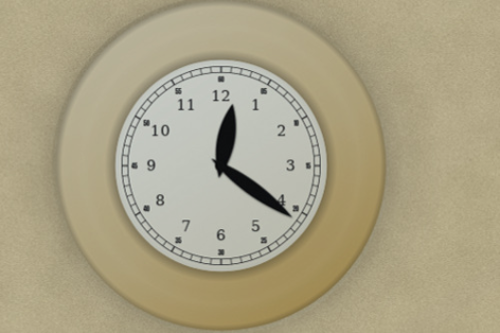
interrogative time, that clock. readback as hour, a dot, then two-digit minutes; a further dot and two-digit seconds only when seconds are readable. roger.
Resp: 12.21
